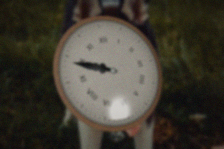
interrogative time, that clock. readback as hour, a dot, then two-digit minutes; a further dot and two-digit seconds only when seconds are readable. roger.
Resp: 9.49
